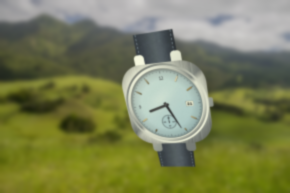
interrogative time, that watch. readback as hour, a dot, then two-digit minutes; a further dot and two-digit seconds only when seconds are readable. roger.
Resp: 8.26
